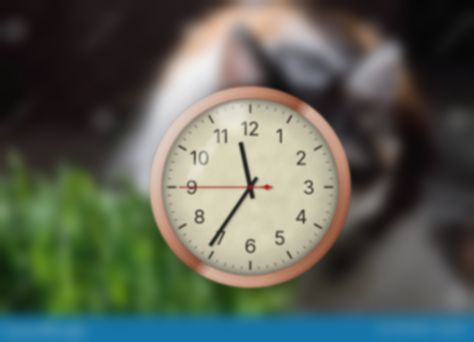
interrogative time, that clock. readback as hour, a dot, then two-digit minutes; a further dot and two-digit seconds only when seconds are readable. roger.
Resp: 11.35.45
